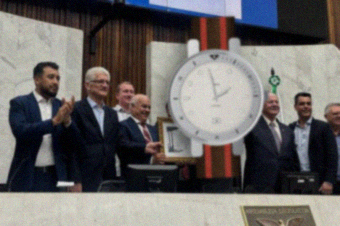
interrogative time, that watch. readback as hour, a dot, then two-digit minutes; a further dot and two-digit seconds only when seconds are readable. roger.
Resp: 1.58
